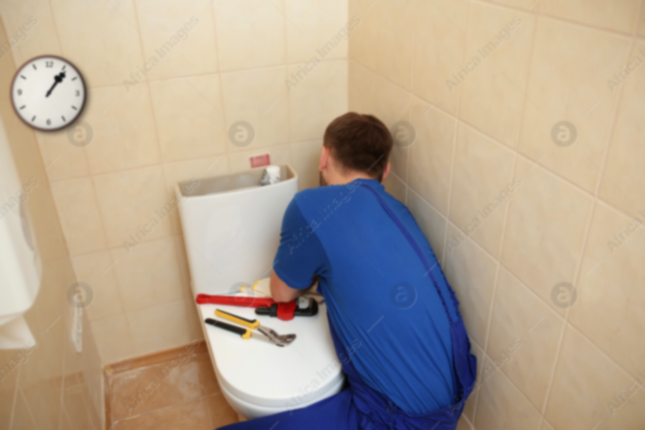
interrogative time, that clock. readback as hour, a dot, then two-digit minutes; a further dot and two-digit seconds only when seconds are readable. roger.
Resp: 1.06
